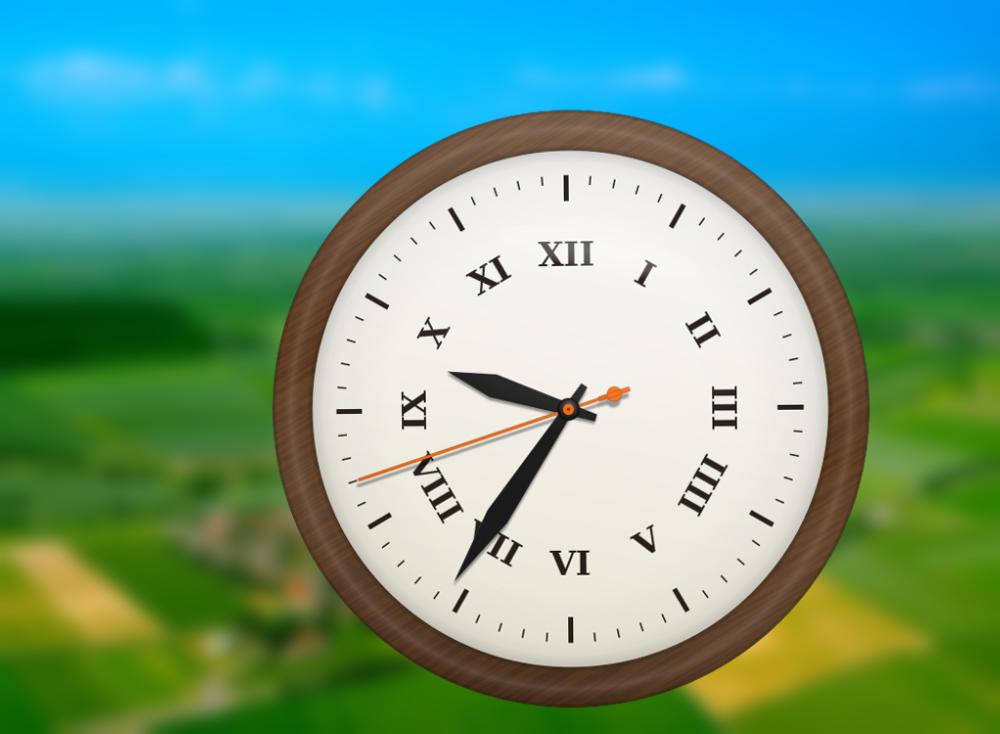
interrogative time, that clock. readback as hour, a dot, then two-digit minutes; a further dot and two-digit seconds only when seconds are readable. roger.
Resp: 9.35.42
